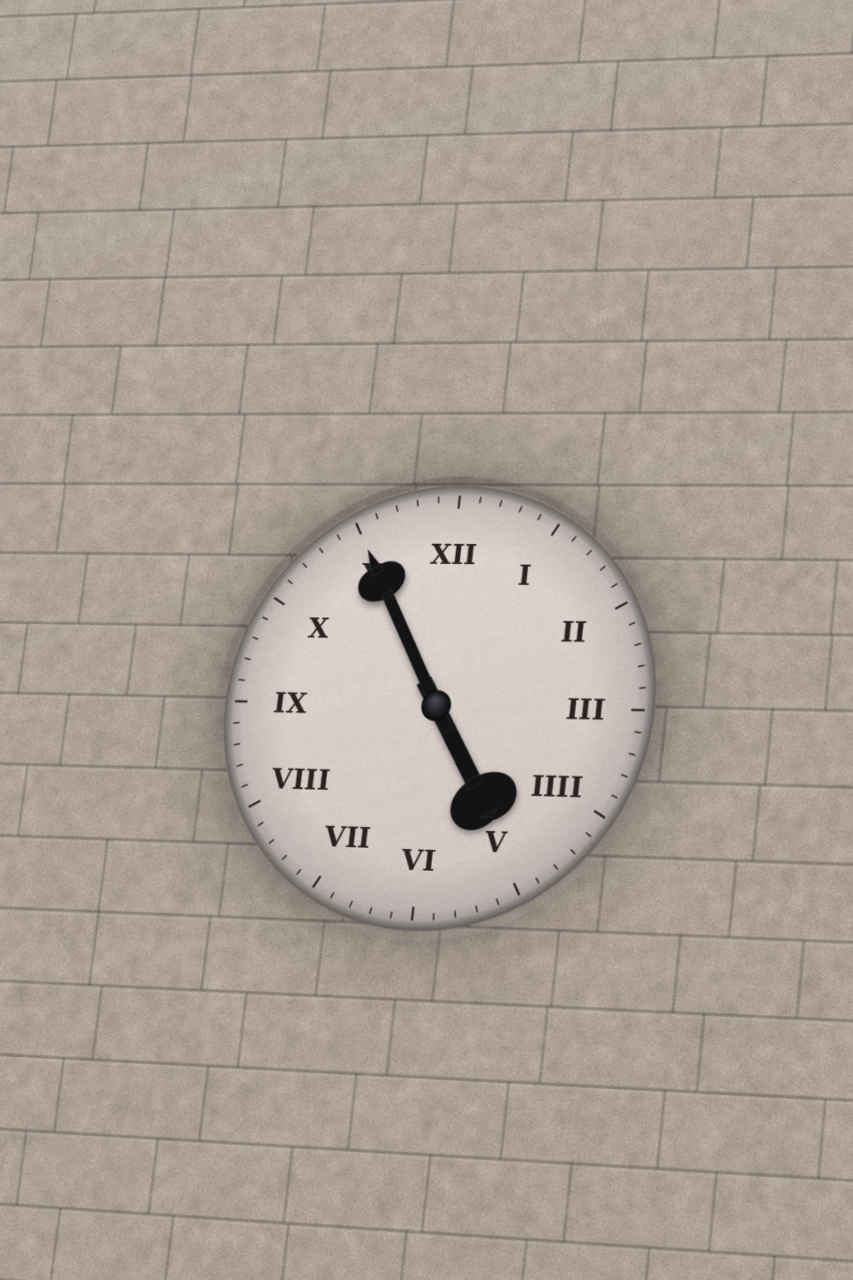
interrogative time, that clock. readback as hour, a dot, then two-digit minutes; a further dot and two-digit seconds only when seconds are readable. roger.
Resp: 4.55
